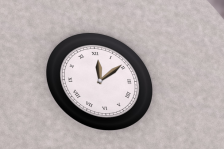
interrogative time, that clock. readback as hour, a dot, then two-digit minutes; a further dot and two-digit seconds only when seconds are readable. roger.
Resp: 12.09
